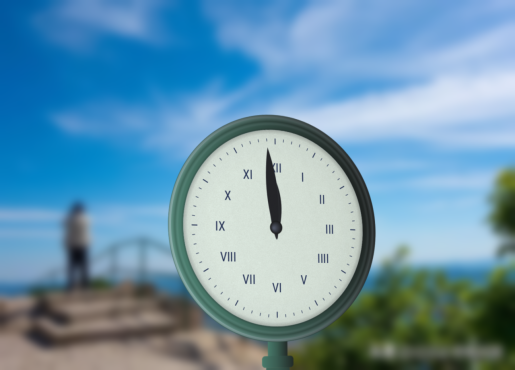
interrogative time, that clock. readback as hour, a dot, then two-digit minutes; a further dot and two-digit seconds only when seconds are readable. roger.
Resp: 11.59
